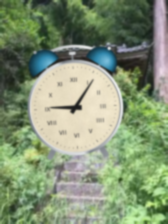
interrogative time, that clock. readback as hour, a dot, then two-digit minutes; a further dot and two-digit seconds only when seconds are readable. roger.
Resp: 9.06
